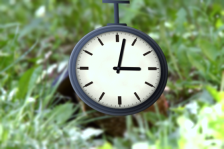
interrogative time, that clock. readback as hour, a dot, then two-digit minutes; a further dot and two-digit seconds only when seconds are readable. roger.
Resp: 3.02
